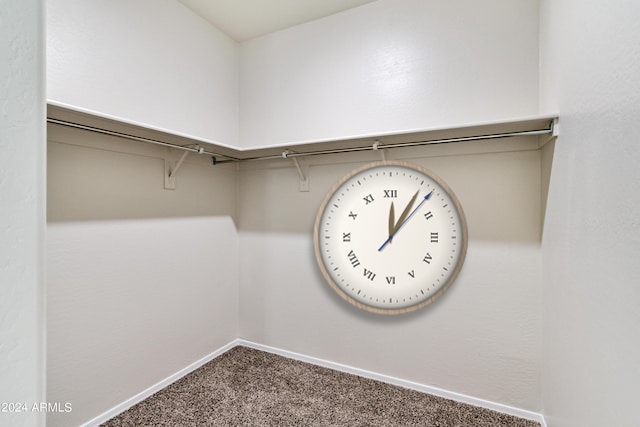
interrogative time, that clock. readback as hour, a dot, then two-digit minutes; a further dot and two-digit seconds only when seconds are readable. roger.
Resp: 12.05.07
